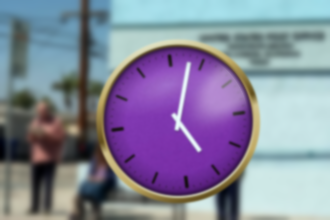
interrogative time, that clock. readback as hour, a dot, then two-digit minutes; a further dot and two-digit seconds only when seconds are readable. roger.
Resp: 5.03
